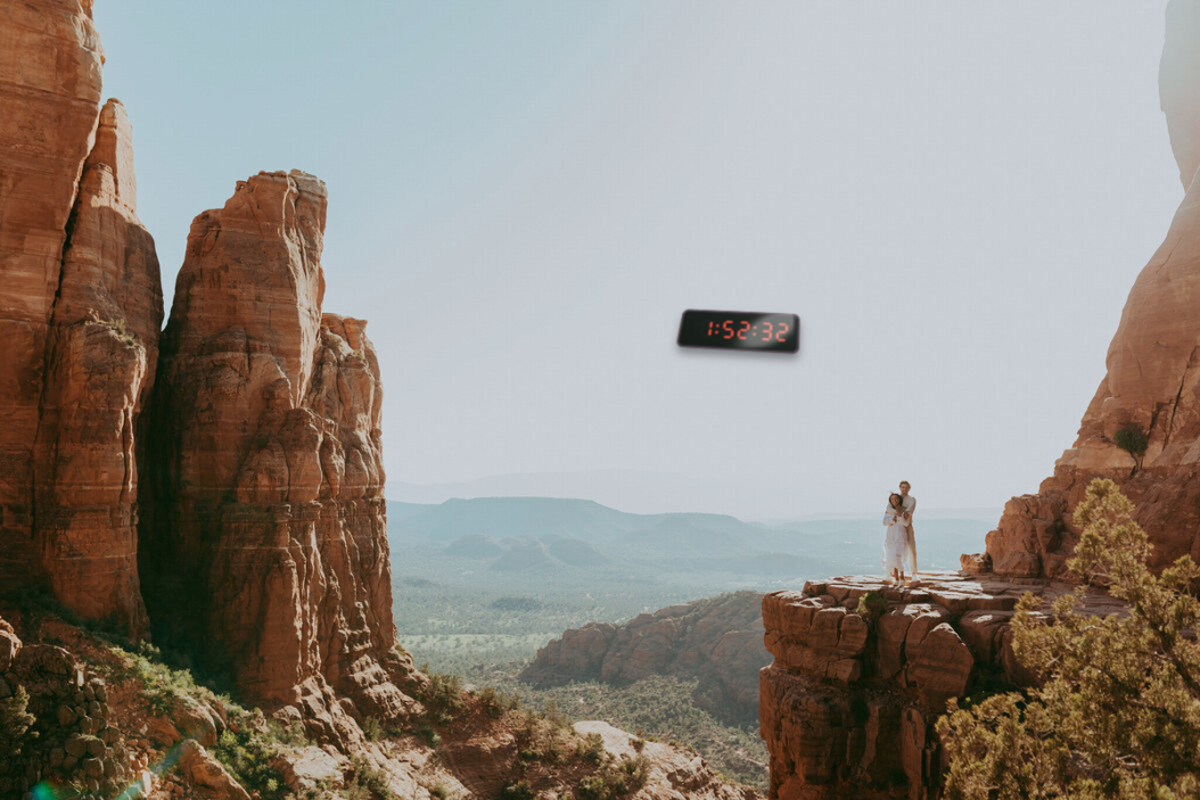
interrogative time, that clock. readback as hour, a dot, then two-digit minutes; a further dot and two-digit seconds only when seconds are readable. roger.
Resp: 1.52.32
